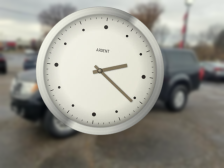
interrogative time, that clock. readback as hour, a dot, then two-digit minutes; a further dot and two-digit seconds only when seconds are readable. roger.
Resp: 2.21
